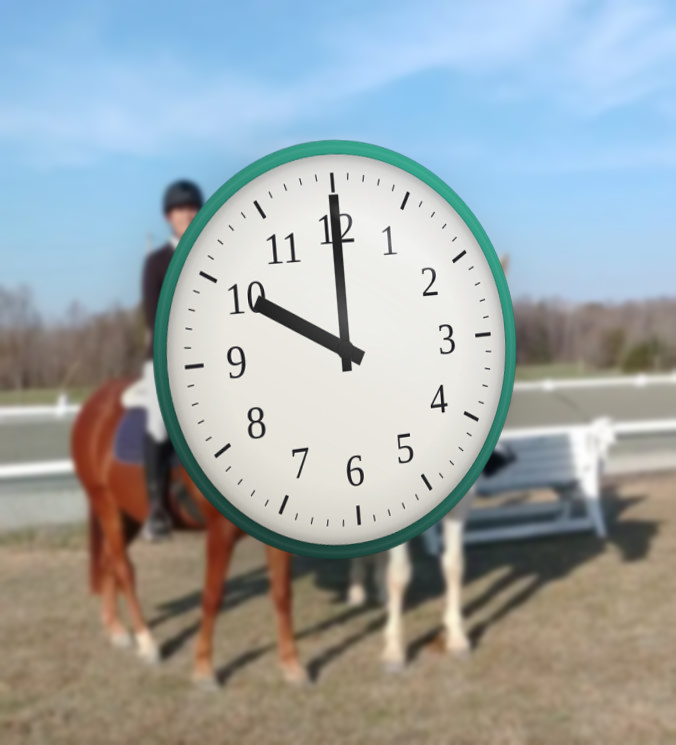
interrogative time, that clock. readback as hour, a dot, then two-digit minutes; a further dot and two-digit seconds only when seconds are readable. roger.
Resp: 10.00
